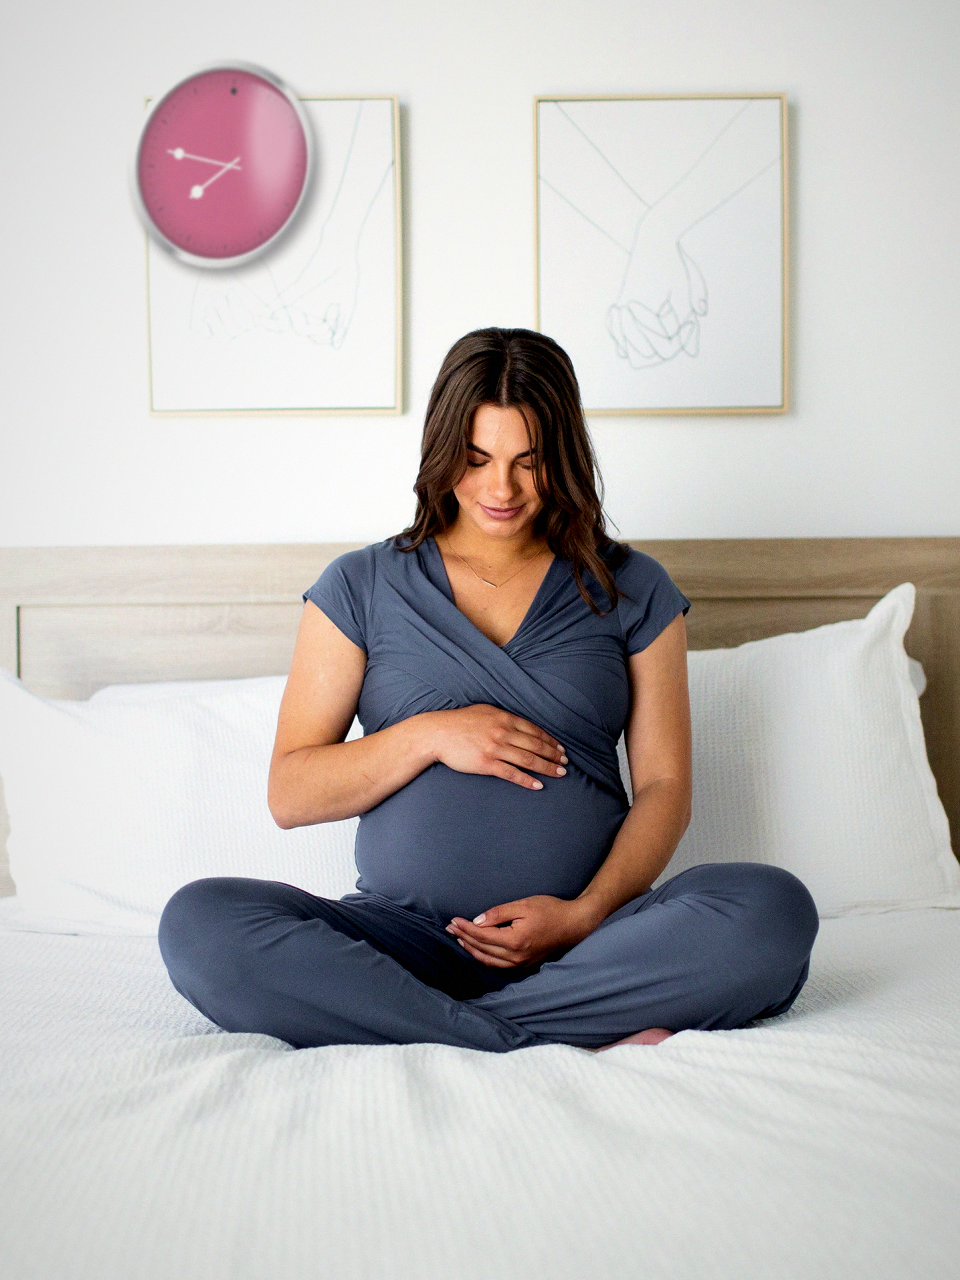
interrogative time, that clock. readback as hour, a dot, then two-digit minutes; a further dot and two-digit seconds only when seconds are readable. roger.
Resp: 7.47
